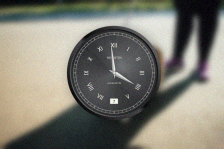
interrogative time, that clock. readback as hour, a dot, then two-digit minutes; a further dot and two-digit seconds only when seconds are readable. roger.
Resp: 3.59
